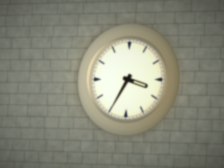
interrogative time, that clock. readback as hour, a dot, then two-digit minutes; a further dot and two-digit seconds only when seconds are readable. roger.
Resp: 3.35
